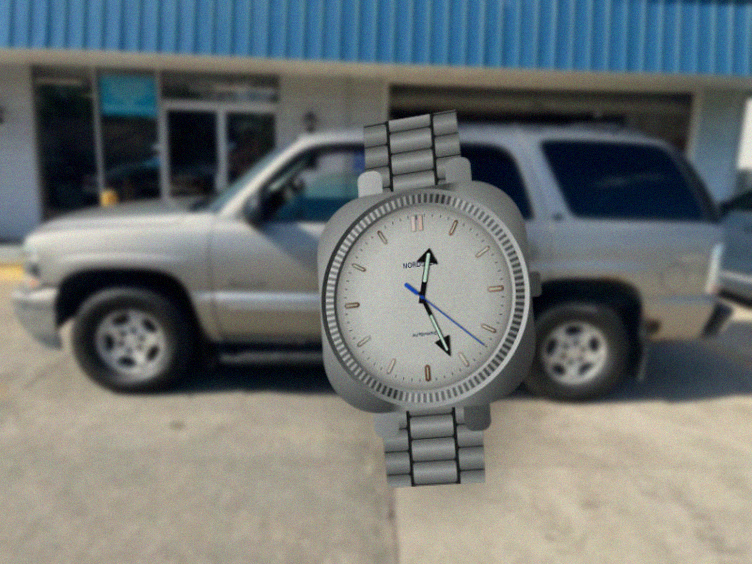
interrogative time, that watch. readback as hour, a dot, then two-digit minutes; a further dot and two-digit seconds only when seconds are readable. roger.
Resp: 12.26.22
